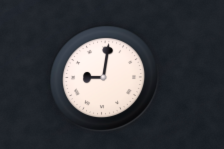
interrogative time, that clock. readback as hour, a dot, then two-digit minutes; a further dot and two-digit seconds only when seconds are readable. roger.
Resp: 9.01
